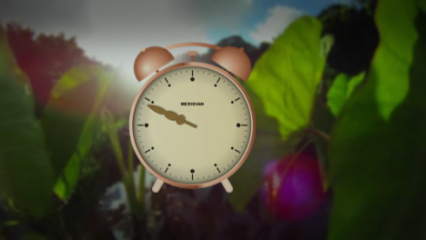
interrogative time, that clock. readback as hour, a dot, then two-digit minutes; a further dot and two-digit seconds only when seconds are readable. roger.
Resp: 9.49
